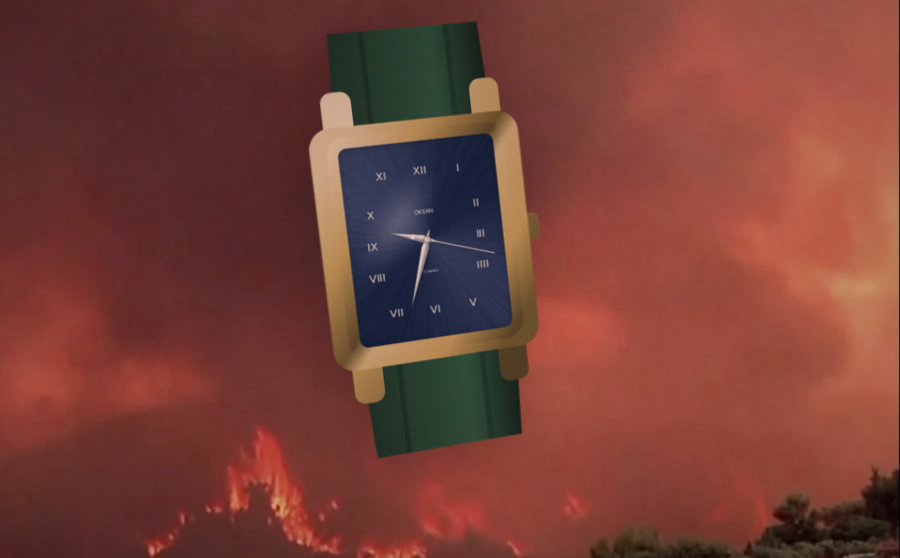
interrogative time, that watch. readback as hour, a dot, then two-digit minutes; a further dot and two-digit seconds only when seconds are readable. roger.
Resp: 9.33.18
